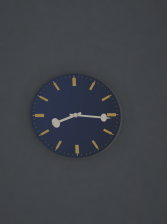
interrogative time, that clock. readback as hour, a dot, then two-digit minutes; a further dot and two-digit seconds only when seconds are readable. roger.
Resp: 8.16
